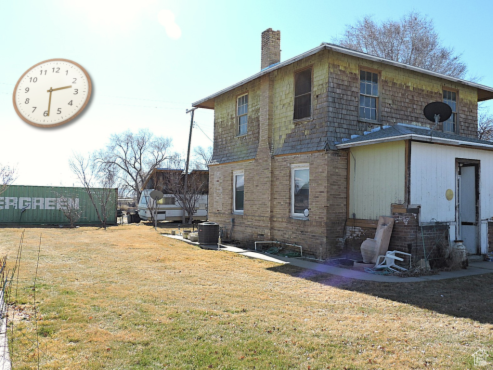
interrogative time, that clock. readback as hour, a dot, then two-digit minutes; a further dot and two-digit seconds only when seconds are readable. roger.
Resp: 2.29
